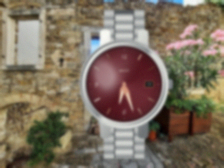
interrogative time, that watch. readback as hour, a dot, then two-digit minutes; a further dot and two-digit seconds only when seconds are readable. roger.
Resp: 6.27
